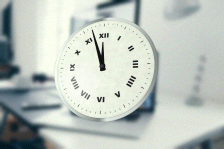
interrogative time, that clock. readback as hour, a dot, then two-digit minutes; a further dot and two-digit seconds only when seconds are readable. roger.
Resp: 11.57
